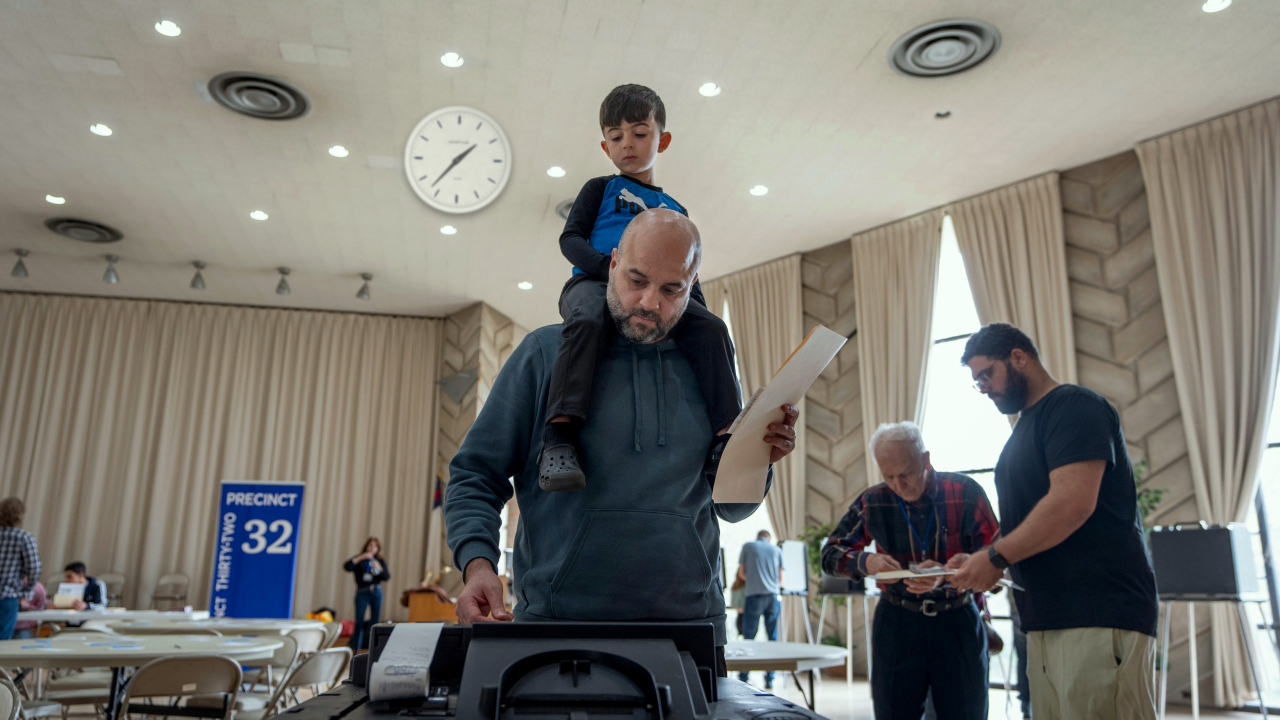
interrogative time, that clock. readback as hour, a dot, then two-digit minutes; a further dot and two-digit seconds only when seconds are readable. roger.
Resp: 1.37
